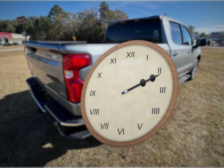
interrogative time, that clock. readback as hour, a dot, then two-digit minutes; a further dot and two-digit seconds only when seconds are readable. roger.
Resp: 2.11
